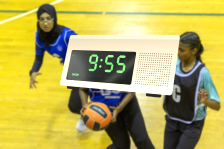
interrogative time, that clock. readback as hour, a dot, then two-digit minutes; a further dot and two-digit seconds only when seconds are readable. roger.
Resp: 9.55
